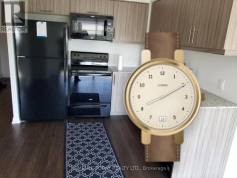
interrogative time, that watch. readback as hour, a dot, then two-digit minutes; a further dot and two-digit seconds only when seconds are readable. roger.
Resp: 8.10
